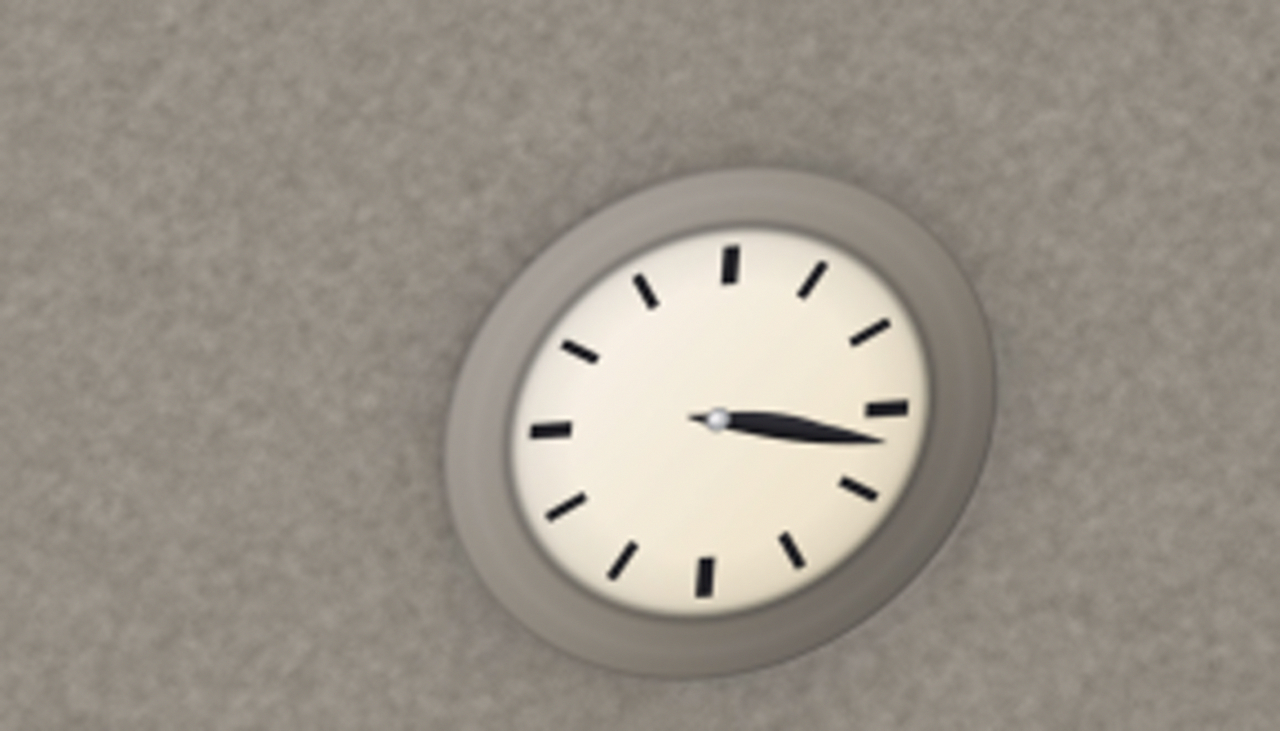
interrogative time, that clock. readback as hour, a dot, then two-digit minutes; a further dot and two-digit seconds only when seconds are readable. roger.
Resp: 3.17
